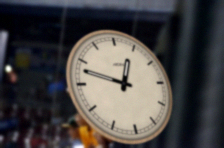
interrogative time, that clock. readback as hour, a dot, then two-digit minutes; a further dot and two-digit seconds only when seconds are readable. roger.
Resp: 12.48
